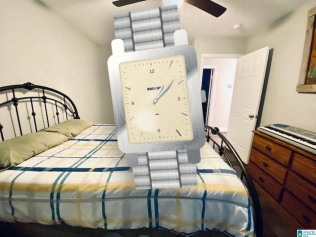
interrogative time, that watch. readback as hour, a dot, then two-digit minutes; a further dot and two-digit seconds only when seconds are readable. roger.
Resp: 1.08
